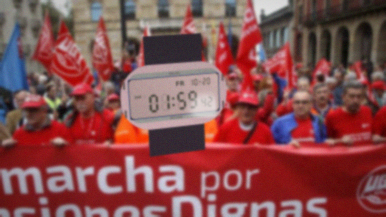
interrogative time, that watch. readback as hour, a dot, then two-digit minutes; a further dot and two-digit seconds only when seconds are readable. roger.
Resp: 1.59
